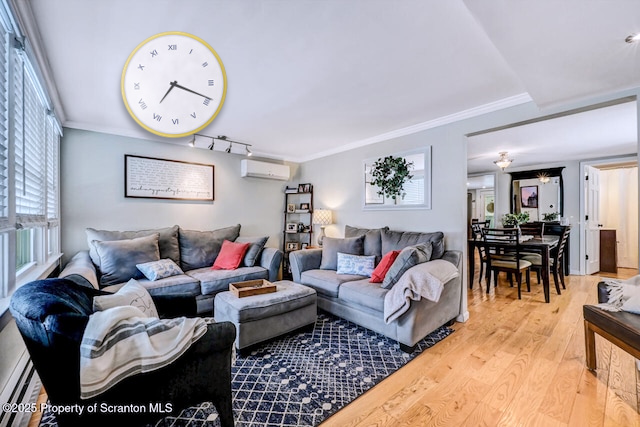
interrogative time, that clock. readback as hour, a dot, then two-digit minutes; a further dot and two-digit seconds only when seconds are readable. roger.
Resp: 7.19
